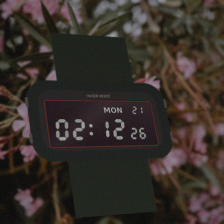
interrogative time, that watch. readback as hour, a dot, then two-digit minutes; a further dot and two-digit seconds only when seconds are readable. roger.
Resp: 2.12.26
